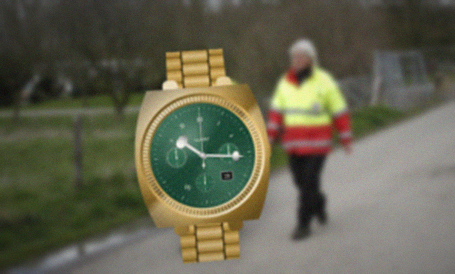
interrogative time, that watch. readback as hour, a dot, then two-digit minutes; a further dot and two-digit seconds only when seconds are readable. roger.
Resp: 10.16
